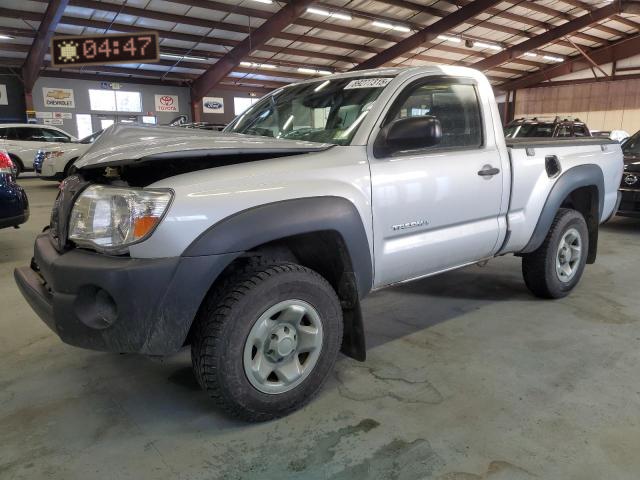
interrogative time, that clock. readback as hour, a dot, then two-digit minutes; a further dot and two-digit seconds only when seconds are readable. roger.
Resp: 4.47
